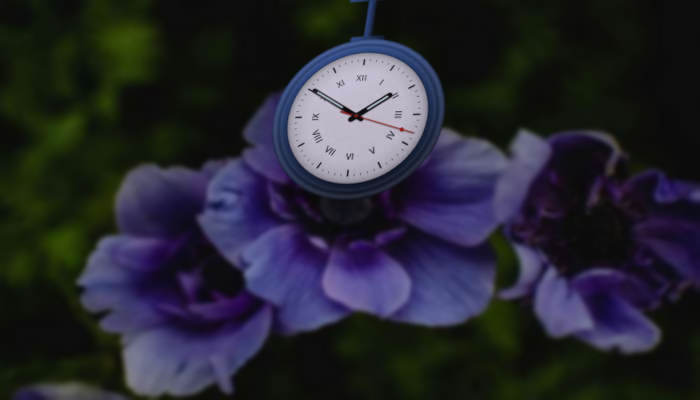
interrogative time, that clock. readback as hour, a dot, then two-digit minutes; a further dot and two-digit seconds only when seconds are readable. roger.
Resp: 1.50.18
